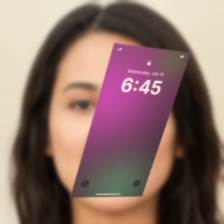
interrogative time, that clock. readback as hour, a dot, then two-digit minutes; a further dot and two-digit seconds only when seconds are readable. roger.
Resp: 6.45
